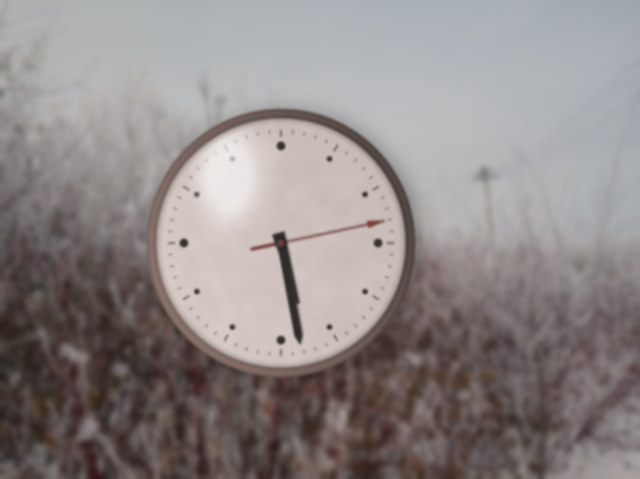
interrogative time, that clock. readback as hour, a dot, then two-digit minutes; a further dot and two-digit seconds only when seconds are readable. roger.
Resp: 5.28.13
